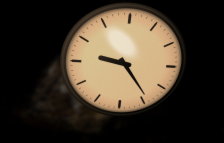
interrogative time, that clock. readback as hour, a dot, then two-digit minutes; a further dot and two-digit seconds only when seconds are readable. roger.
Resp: 9.24
